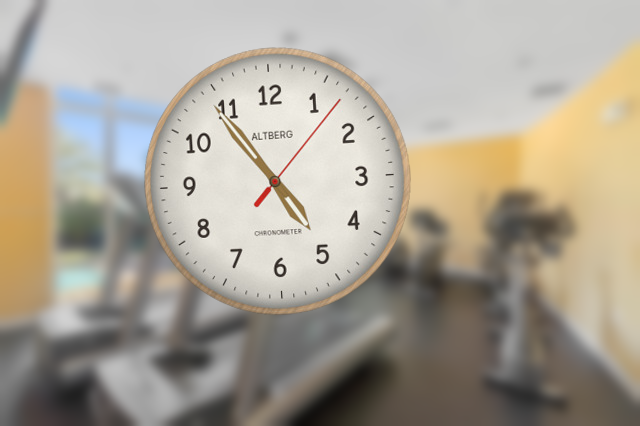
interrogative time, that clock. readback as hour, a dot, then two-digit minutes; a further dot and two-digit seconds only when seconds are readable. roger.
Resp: 4.54.07
